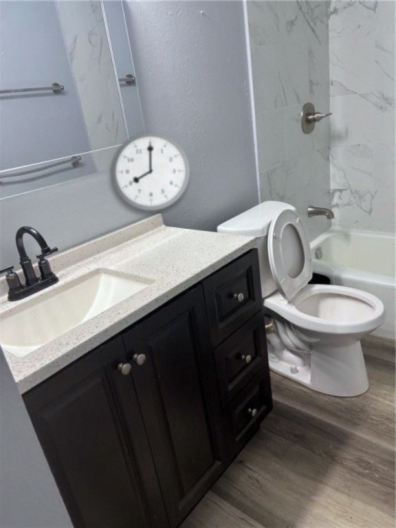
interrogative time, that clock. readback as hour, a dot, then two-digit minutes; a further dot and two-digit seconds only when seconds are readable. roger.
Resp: 8.00
